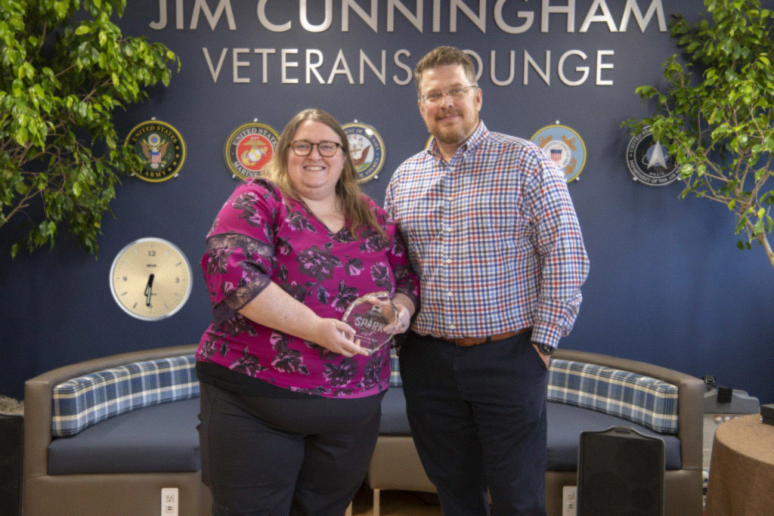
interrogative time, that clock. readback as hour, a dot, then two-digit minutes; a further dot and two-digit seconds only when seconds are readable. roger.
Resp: 6.31
